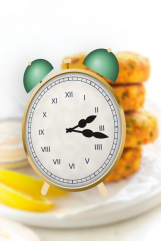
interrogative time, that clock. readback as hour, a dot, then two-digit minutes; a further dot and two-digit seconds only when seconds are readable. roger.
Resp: 2.17
